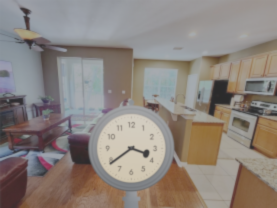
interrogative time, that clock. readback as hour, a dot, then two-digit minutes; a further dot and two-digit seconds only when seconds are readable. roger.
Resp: 3.39
